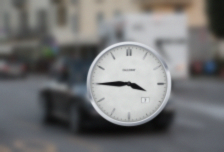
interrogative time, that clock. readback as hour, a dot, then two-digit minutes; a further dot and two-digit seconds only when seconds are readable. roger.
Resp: 3.45
